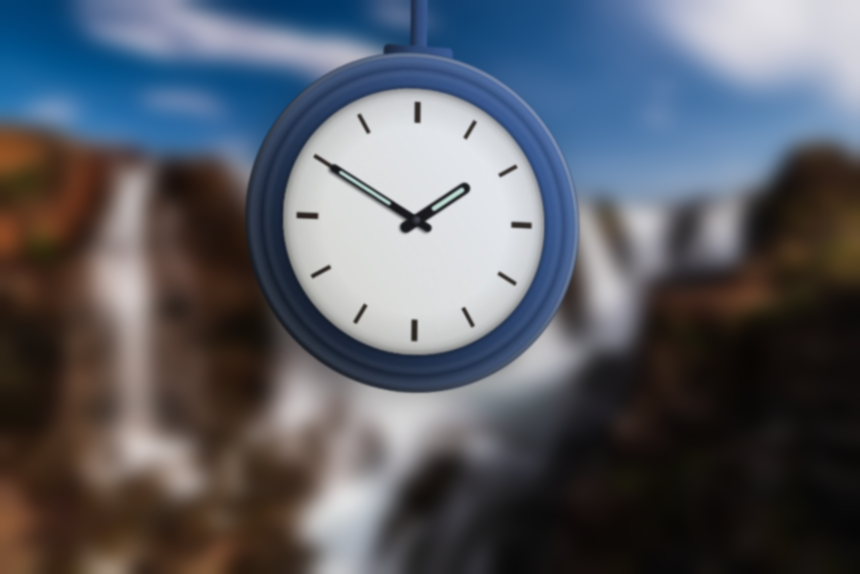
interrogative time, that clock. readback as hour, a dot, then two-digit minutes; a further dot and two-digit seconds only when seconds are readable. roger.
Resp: 1.50
